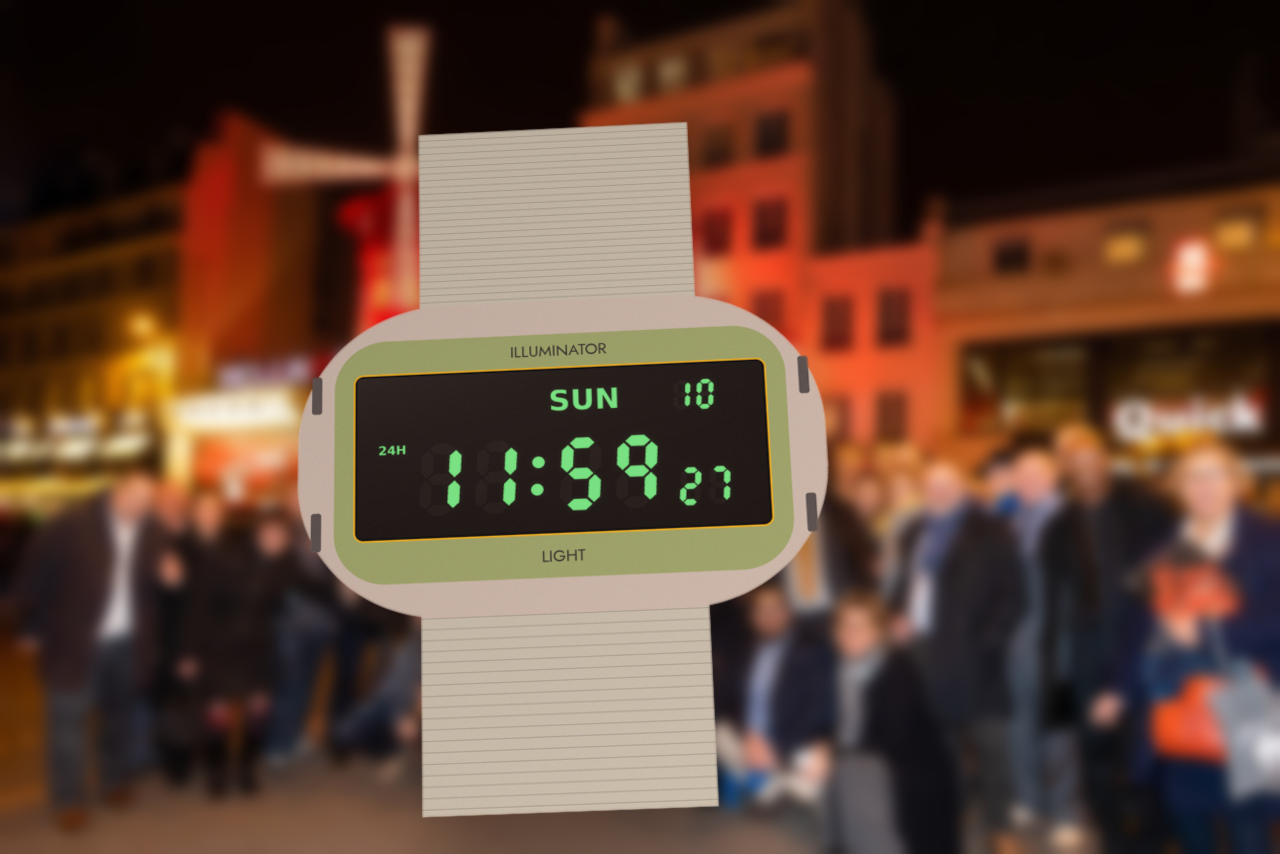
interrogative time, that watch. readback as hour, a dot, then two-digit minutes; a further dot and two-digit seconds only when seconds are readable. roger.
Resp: 11.59.27
